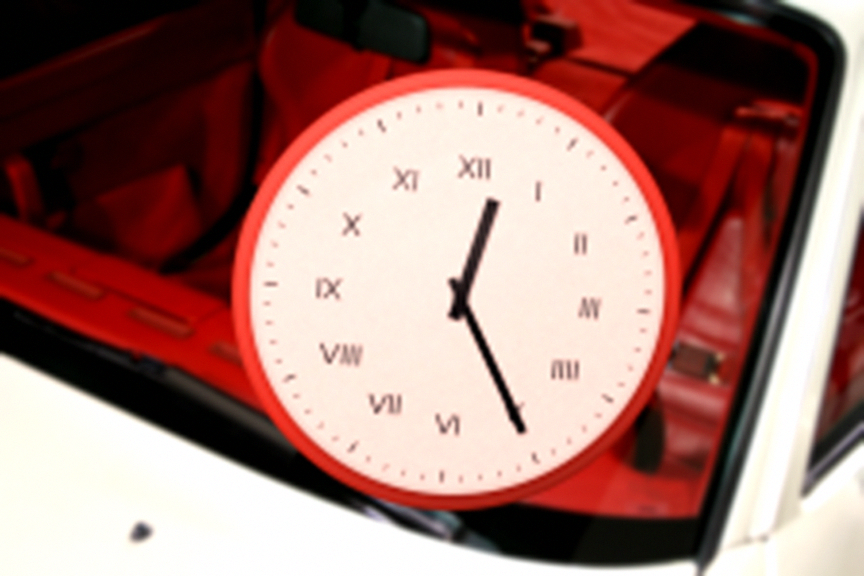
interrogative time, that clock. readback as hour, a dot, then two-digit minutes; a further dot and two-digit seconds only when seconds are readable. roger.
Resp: 12.25
